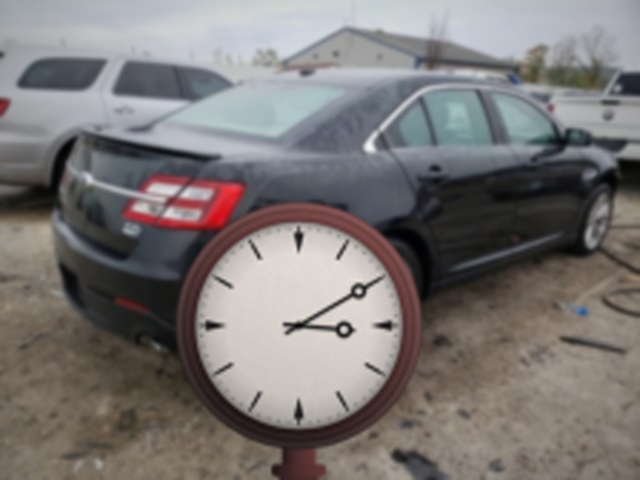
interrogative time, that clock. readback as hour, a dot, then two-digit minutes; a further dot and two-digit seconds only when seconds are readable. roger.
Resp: 3.10
